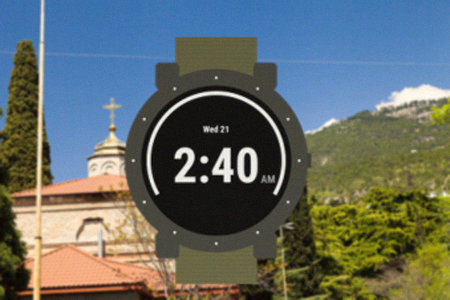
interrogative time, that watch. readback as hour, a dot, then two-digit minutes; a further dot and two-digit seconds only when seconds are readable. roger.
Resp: 2.40
